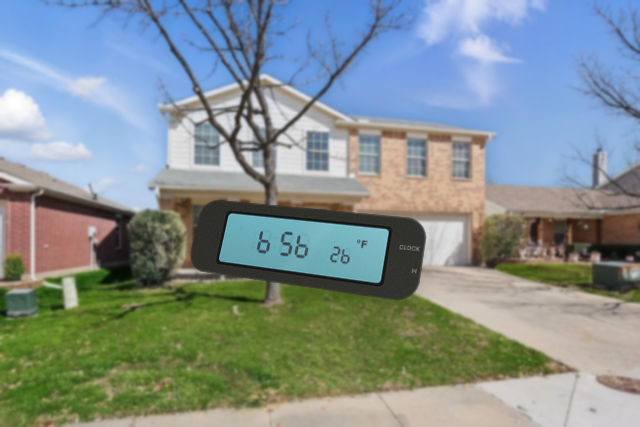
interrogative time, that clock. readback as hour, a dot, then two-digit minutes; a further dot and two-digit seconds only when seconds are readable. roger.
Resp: 6.56
